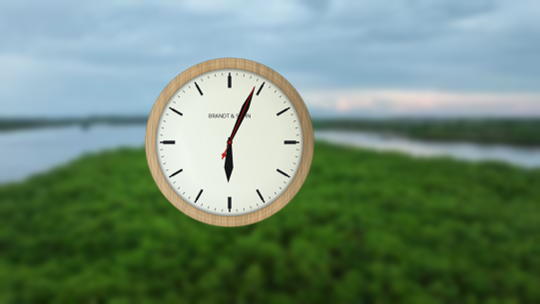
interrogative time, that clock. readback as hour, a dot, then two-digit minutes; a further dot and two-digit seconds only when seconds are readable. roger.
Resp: 6.04.04
